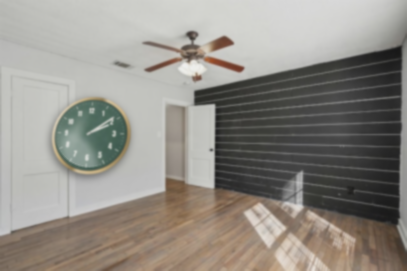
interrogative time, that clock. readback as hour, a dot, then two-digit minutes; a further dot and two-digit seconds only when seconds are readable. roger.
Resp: 2.09
